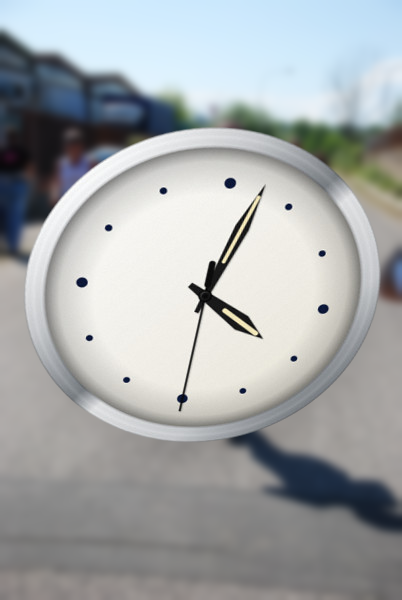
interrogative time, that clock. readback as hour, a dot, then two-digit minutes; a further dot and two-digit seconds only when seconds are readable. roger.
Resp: 4.02.30
